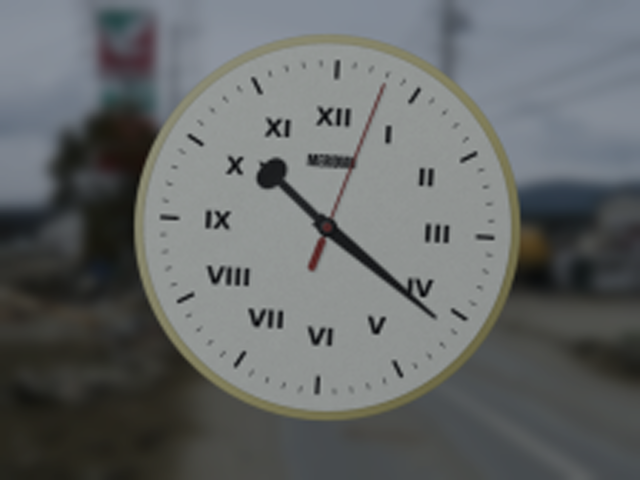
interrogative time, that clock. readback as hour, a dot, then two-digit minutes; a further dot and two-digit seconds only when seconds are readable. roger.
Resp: 10.21.03
